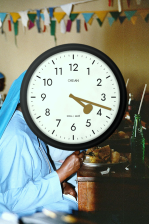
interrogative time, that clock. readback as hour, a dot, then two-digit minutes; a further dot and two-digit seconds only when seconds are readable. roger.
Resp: 4.18
